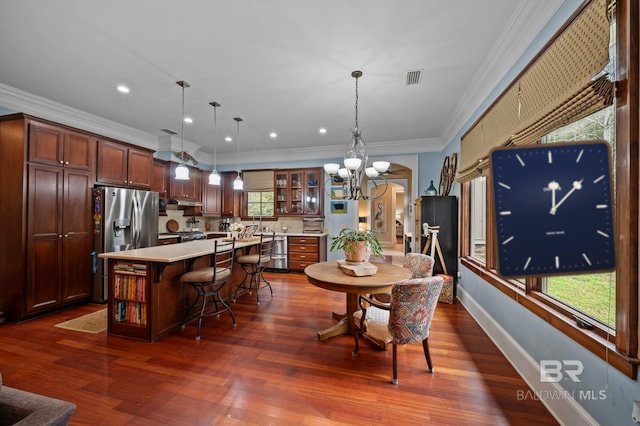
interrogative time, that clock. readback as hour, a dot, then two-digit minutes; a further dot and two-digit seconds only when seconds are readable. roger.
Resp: 12.08
